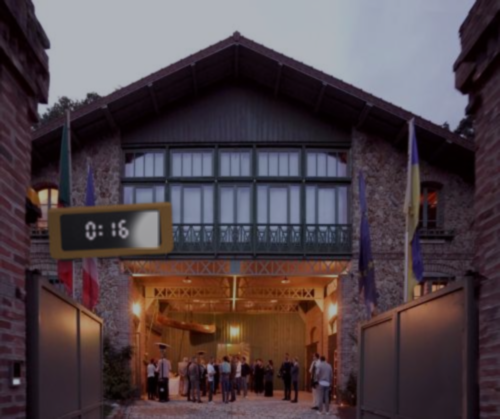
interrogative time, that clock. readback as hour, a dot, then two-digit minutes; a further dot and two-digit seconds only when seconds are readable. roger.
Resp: 0.16
